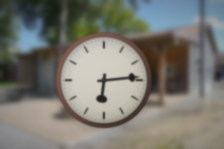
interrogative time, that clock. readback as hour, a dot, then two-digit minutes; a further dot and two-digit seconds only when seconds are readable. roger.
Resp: 6.14
